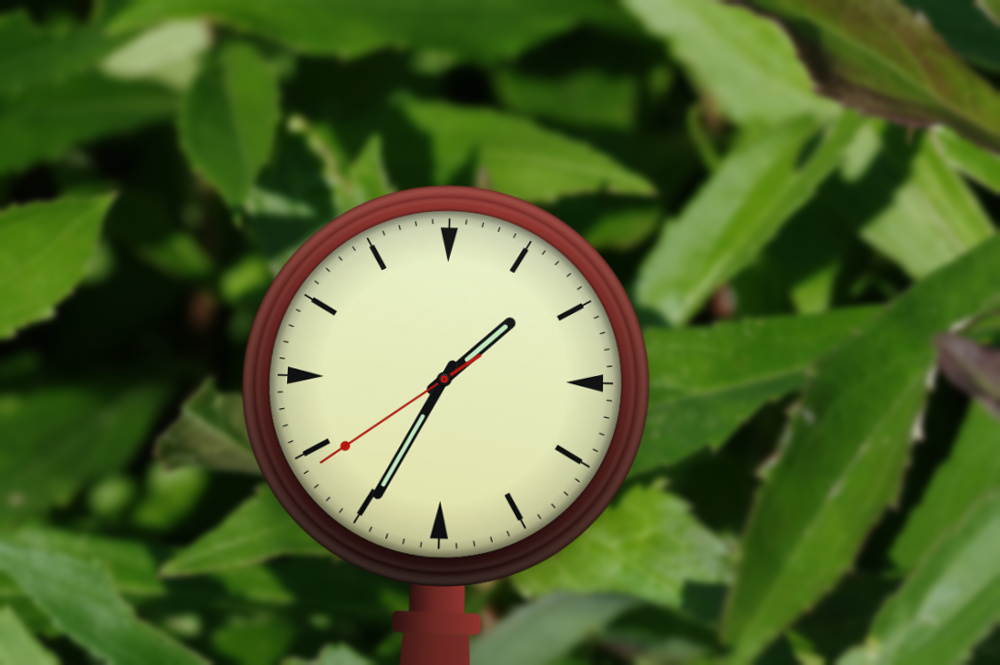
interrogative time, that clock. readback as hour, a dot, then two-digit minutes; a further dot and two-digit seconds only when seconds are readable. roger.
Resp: 1.34.39
